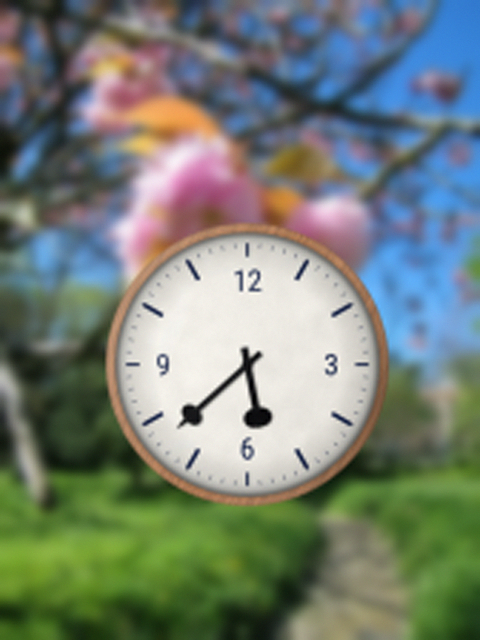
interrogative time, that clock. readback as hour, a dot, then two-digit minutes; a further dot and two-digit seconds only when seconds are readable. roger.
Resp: 5.38
